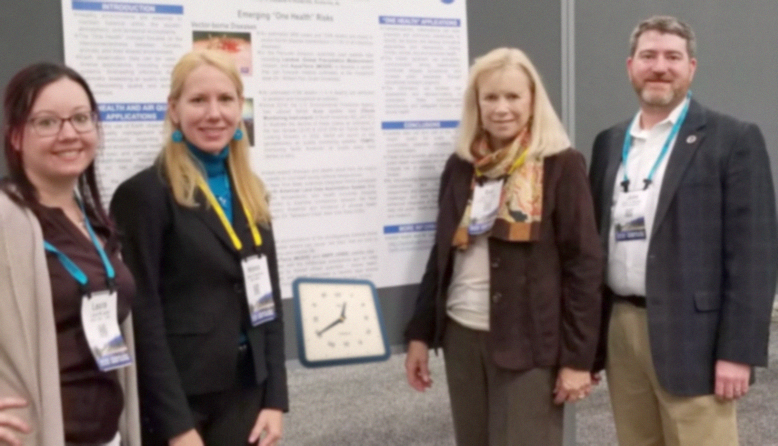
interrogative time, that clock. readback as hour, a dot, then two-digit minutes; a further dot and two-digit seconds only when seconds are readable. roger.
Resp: 12.40
